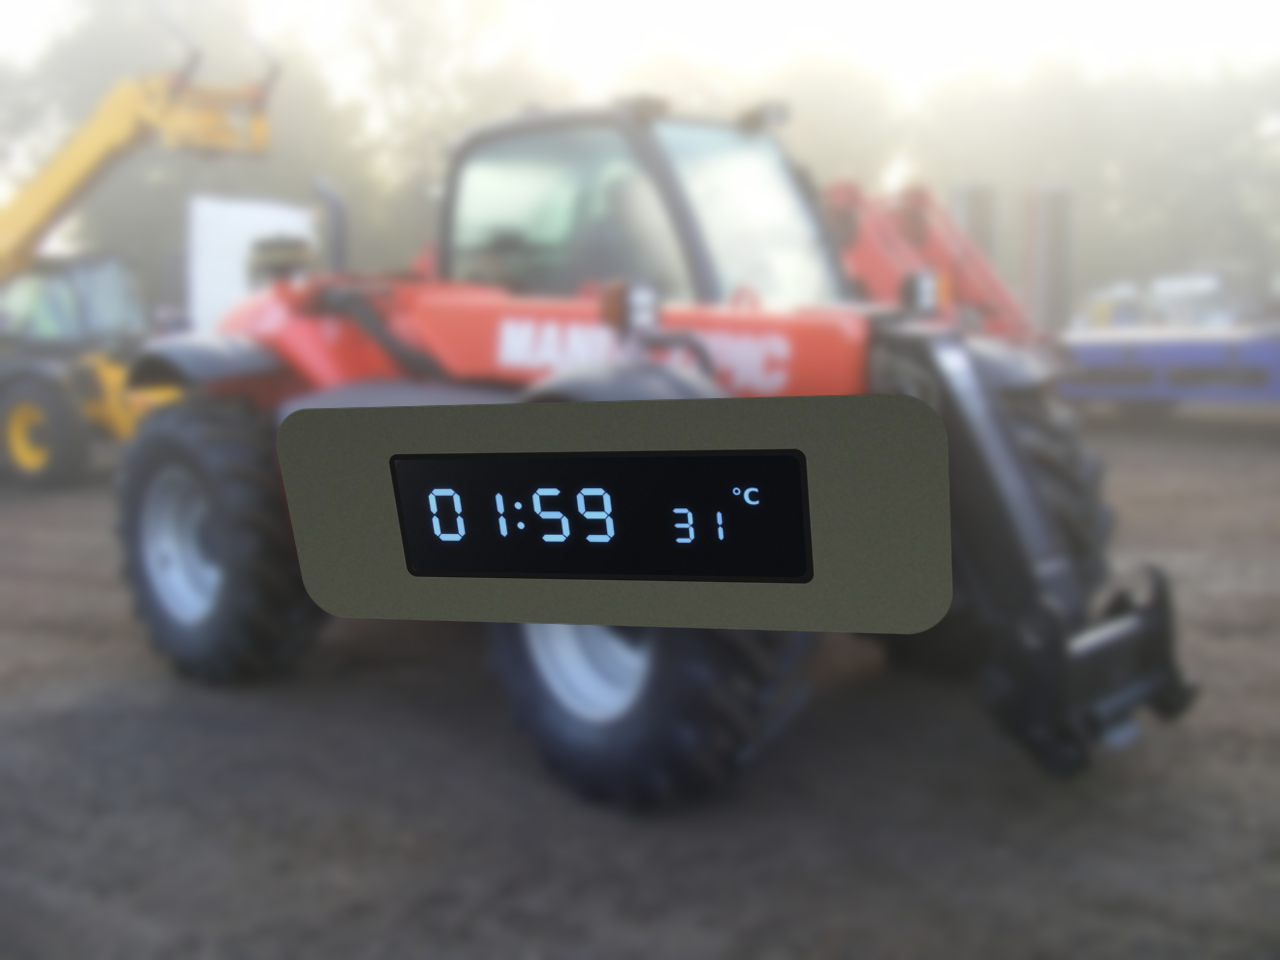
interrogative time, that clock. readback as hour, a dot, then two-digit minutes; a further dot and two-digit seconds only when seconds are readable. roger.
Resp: 1.59
